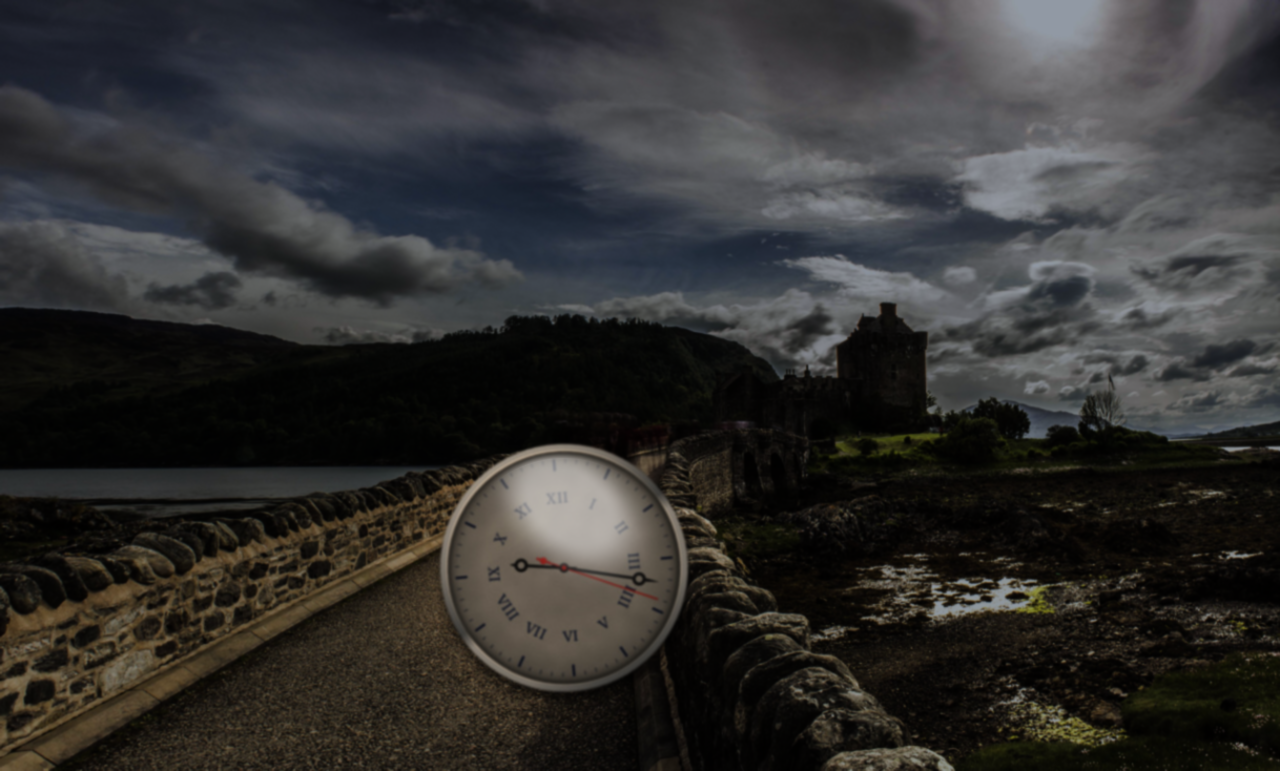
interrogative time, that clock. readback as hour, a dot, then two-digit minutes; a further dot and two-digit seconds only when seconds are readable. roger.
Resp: 9.17.19
